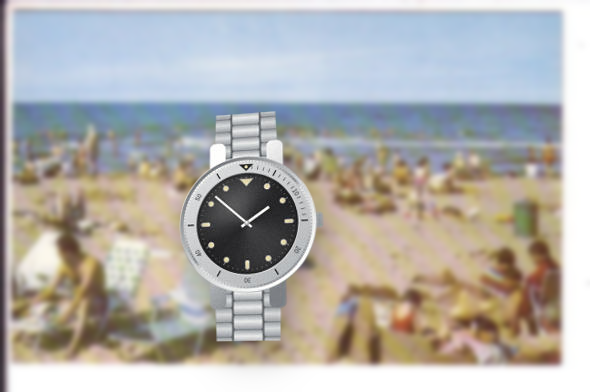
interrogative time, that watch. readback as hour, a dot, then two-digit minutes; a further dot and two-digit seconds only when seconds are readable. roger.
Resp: 1.52
